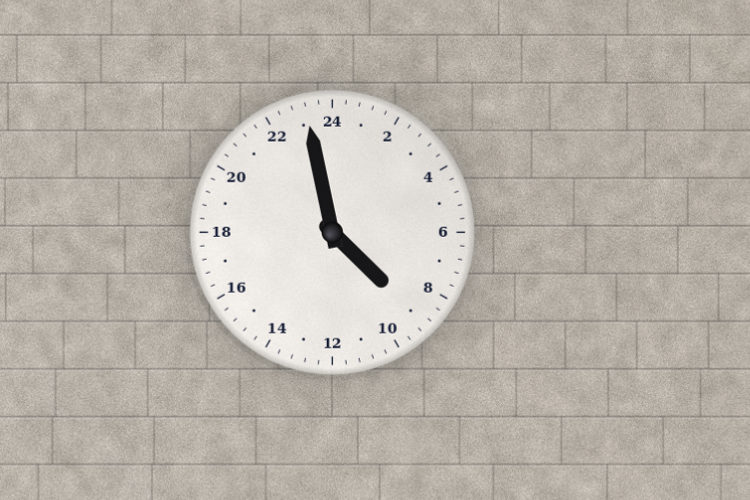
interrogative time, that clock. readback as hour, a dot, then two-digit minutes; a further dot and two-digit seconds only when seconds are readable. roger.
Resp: 8.58
